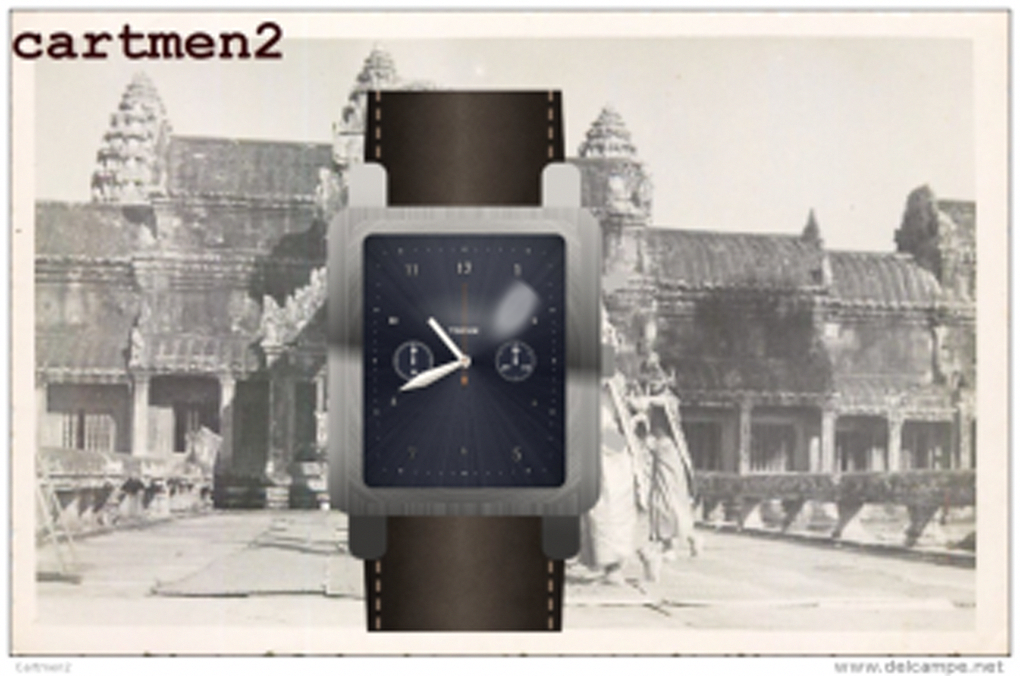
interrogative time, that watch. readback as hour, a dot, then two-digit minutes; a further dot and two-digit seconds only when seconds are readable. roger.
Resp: 10.41
